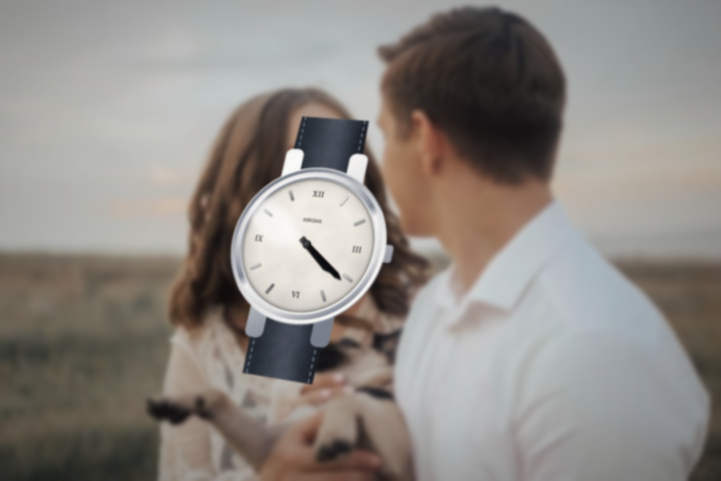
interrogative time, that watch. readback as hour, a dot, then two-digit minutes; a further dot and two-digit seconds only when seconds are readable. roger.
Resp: 4.21
